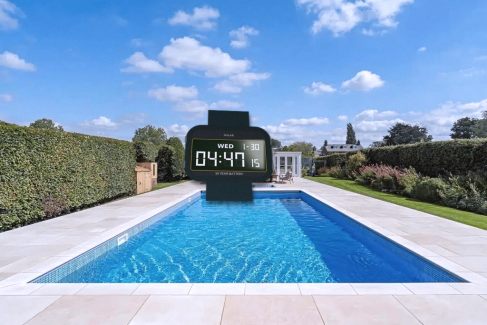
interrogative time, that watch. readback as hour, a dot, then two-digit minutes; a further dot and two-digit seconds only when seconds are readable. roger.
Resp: 4.47.15
